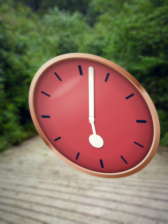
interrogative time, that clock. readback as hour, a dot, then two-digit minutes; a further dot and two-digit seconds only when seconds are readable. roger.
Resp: 6.02
